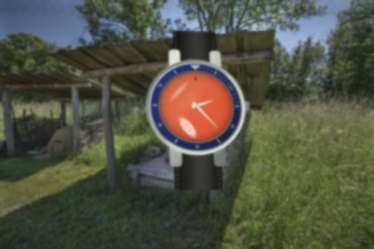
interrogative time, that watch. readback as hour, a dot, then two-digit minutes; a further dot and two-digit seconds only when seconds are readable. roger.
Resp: 2.23
